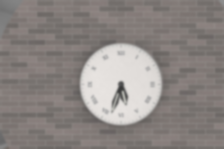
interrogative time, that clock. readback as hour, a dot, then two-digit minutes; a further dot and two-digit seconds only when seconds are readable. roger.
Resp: 5.33
